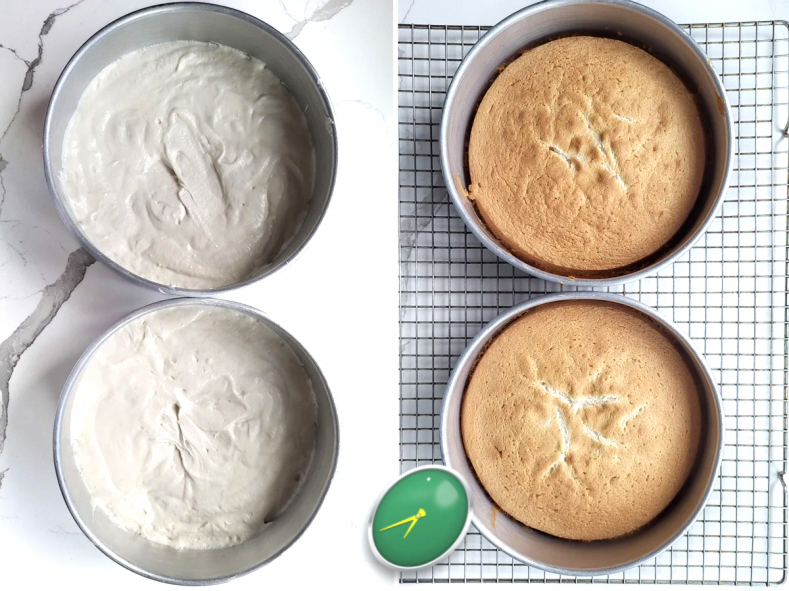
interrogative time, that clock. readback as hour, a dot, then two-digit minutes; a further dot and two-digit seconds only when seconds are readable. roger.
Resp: 6.41
